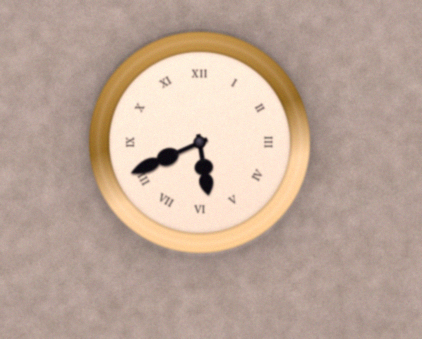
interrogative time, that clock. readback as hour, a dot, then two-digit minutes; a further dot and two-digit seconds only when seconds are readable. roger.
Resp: 5.41
